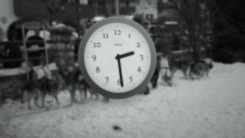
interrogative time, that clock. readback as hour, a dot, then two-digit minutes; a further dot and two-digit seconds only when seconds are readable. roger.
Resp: 2.29
